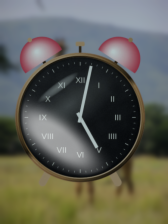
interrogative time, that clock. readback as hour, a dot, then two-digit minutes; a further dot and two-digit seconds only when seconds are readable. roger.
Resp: 5.02
